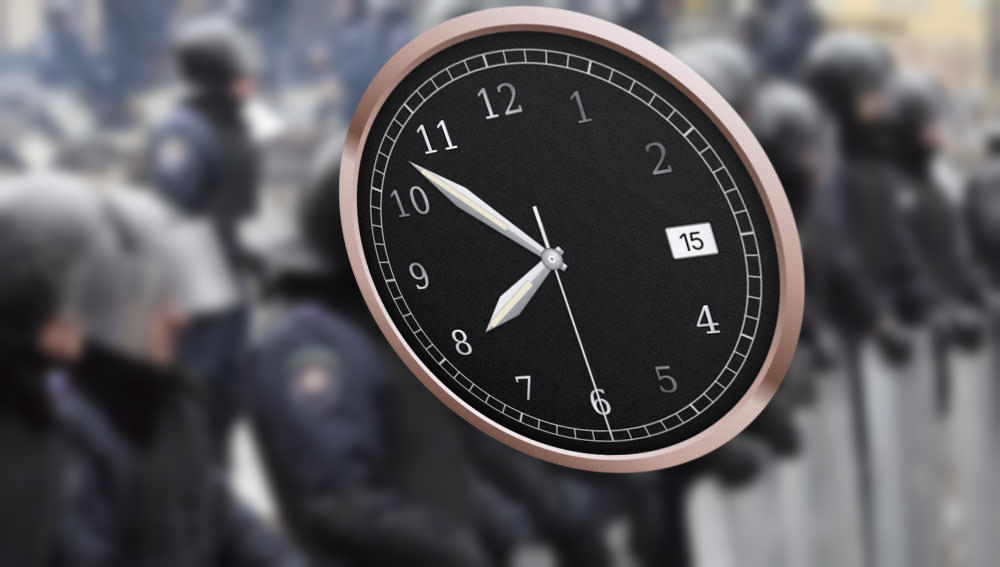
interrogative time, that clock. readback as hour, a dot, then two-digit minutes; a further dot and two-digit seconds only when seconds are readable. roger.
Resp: 7.52.30
